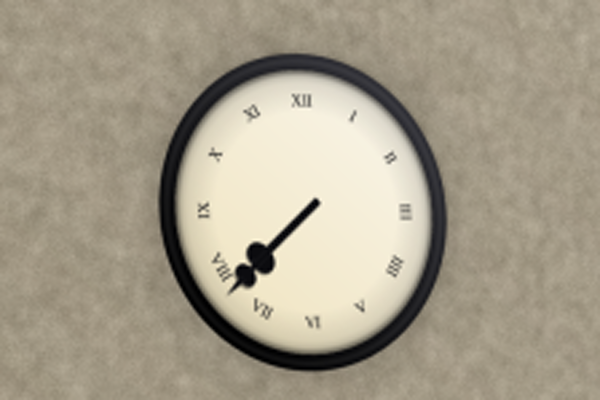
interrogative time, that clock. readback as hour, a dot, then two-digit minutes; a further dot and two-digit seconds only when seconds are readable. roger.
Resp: 7.38
